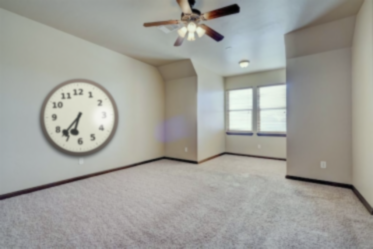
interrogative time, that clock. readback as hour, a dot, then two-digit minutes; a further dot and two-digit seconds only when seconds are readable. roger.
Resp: 6.37
